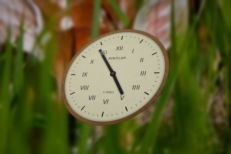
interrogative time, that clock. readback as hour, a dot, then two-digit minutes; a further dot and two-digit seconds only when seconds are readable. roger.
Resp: 4.54
